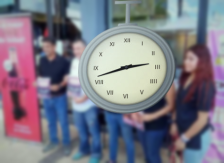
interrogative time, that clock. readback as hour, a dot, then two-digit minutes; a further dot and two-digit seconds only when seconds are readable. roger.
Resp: 2.42
